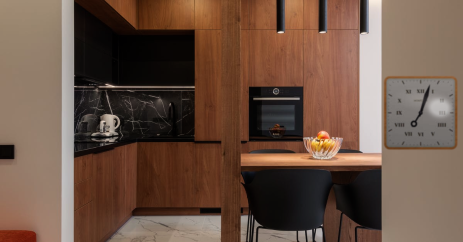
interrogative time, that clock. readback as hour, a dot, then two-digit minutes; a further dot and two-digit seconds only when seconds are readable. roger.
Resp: 7.03
